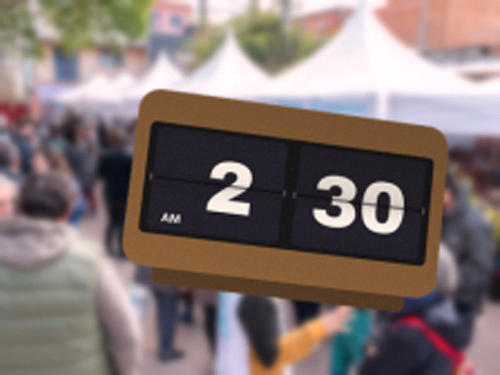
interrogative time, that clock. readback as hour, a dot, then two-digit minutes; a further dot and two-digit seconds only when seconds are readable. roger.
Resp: 2.30
